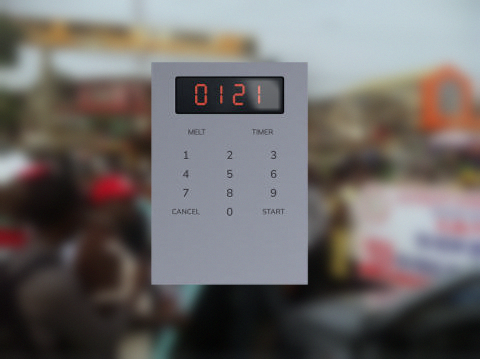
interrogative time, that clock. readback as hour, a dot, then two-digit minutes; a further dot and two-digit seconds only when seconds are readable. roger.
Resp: 1.21
